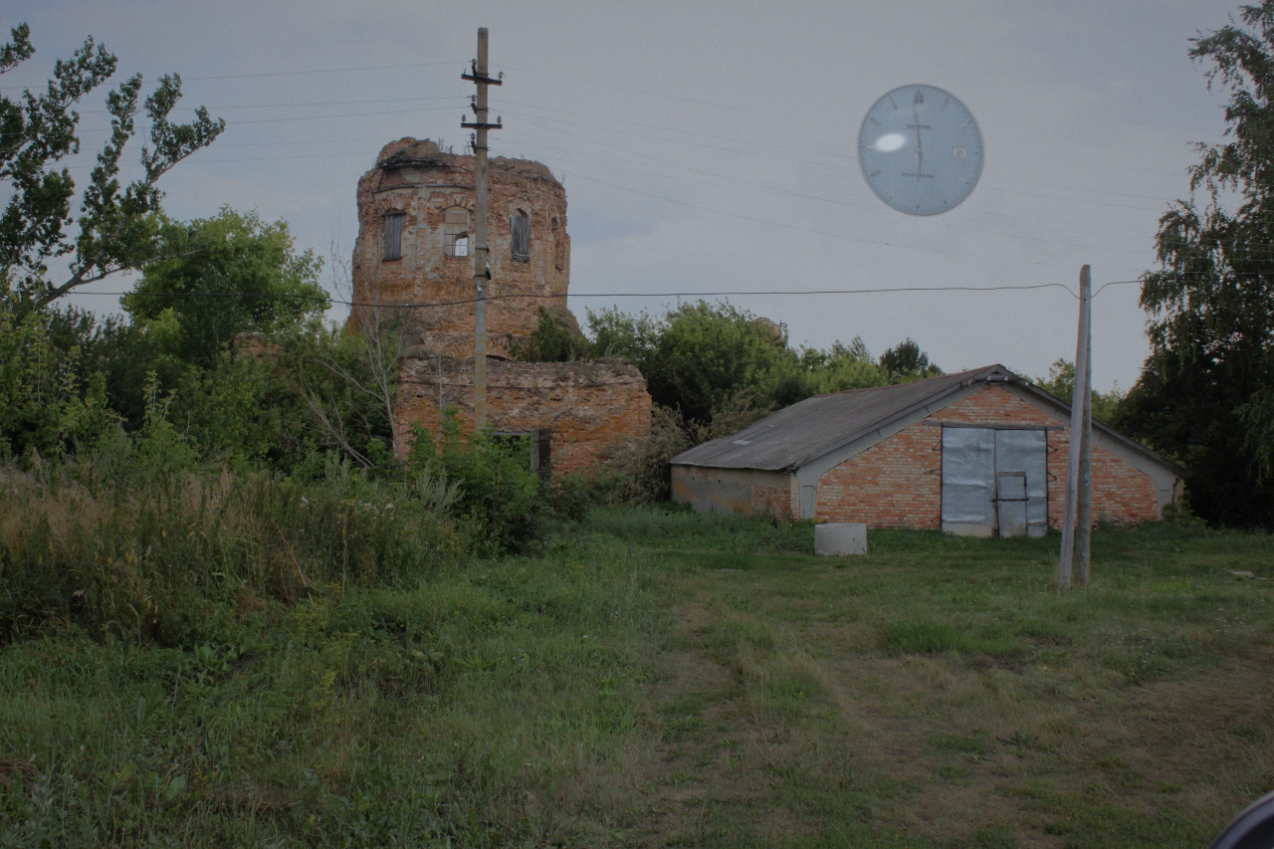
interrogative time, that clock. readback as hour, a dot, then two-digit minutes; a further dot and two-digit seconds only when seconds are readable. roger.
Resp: 5.59
